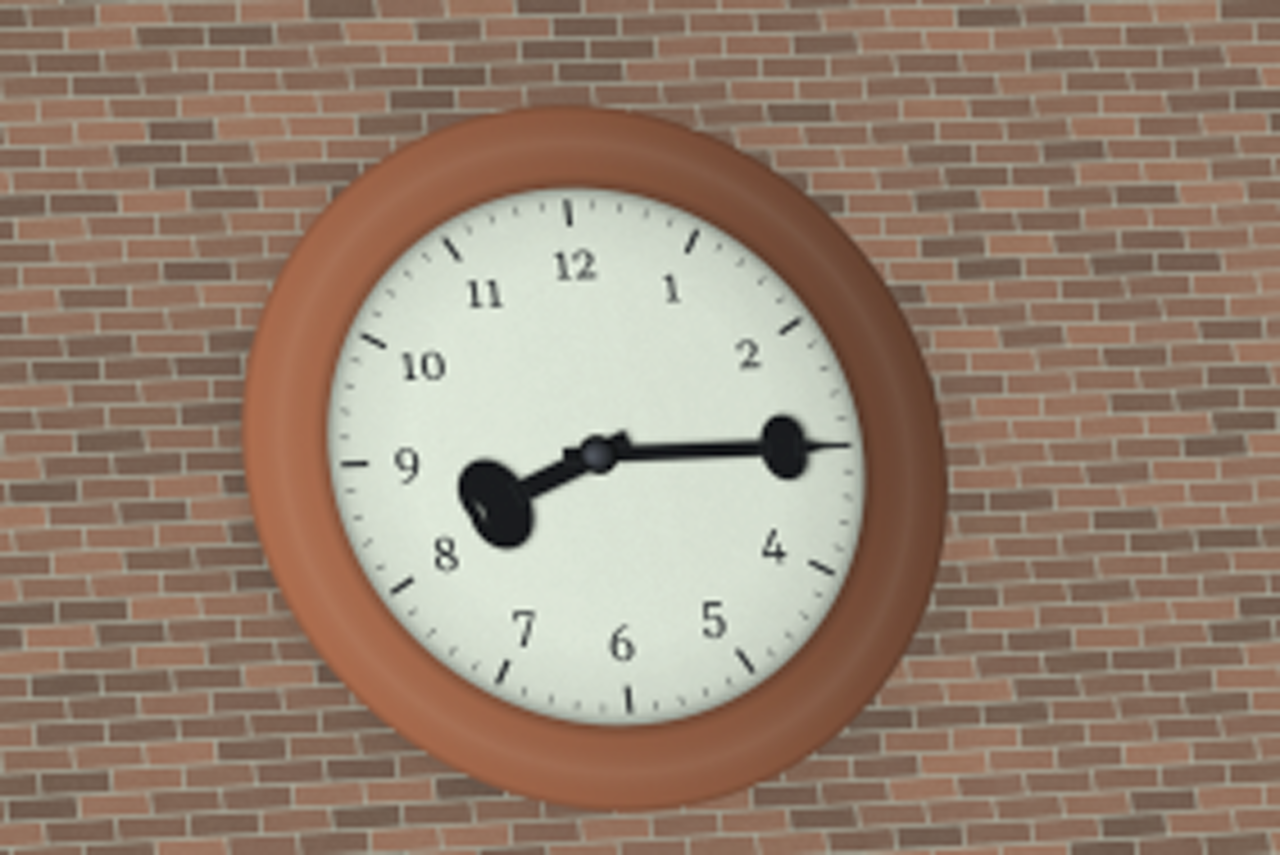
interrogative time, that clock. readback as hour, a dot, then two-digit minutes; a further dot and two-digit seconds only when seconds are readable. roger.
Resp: 8.15
